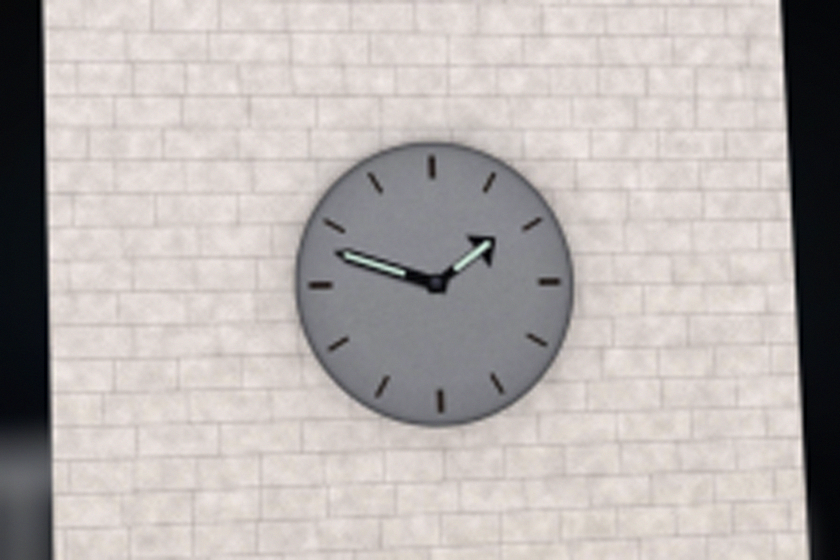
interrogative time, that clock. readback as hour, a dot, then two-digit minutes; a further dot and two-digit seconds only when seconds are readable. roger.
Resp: 1.48
